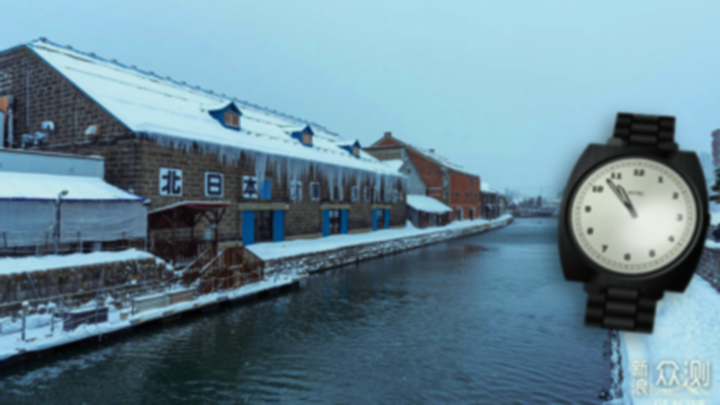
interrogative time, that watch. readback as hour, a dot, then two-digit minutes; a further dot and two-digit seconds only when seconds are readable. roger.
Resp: 10.53
